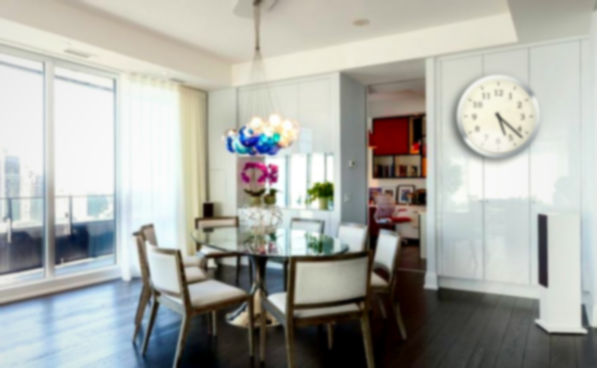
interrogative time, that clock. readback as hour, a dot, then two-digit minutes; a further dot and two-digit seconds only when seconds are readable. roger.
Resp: 5.22
